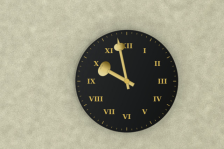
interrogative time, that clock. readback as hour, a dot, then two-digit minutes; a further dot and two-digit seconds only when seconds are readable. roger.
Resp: 9.58
